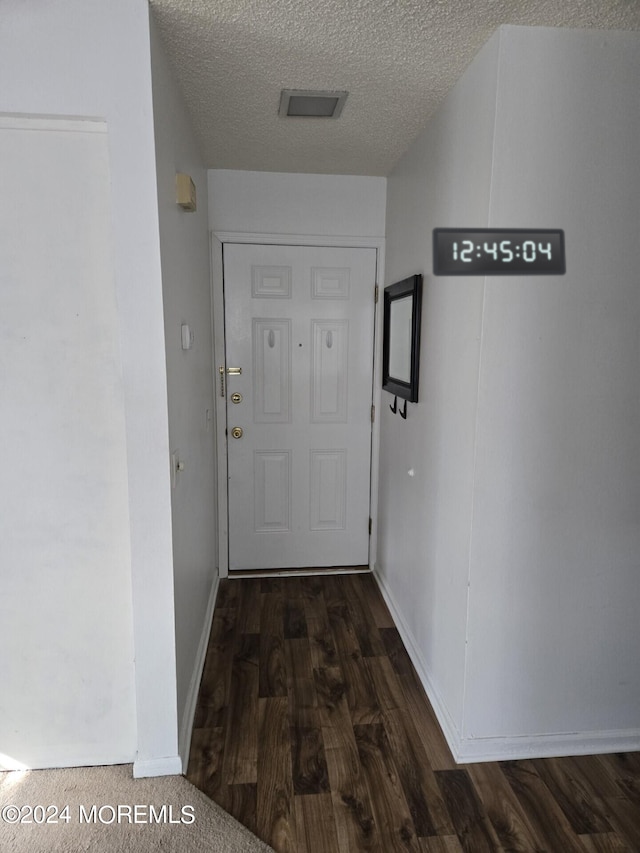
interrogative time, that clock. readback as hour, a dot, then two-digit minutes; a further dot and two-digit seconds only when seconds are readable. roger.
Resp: 12.45.04
